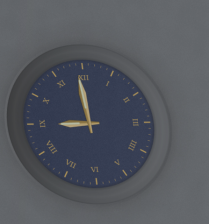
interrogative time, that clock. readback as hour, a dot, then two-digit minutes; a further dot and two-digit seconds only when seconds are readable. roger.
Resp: 8.59
